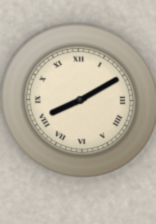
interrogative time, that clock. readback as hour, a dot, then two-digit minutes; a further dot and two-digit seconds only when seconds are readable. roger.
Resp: 8.10
